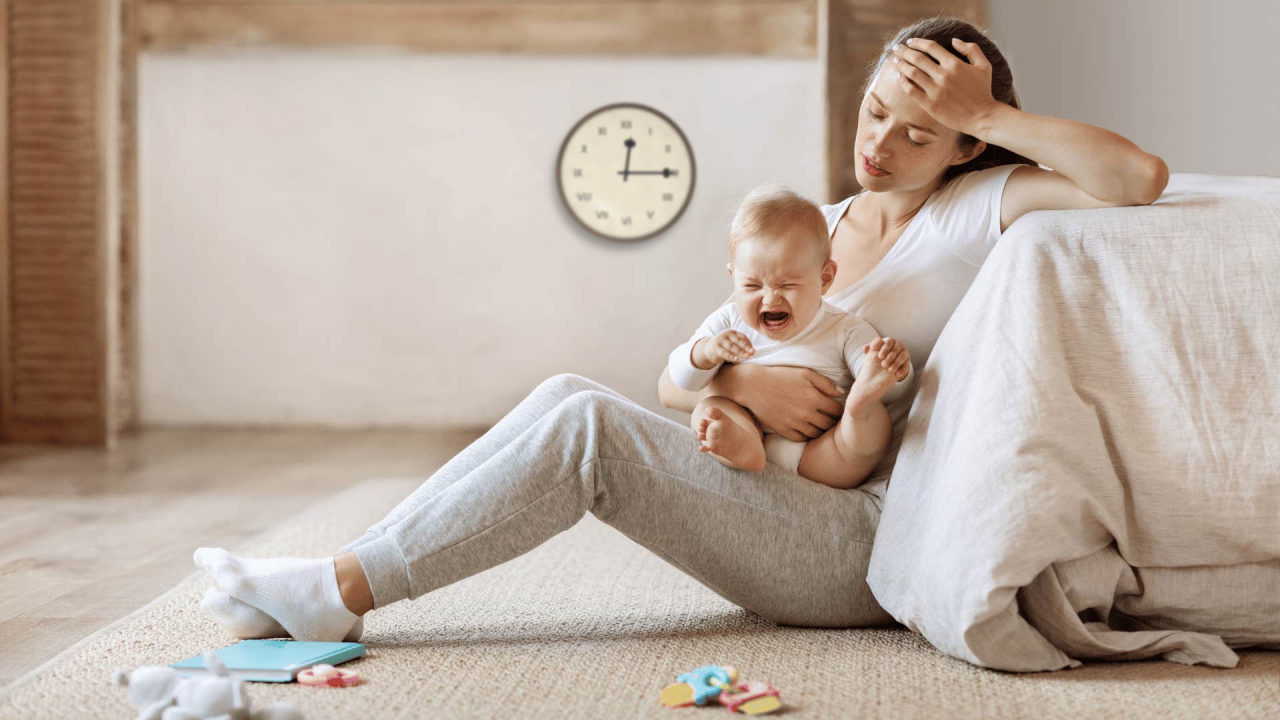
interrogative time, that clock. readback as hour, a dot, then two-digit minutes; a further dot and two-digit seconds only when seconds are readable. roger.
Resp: 12.15
